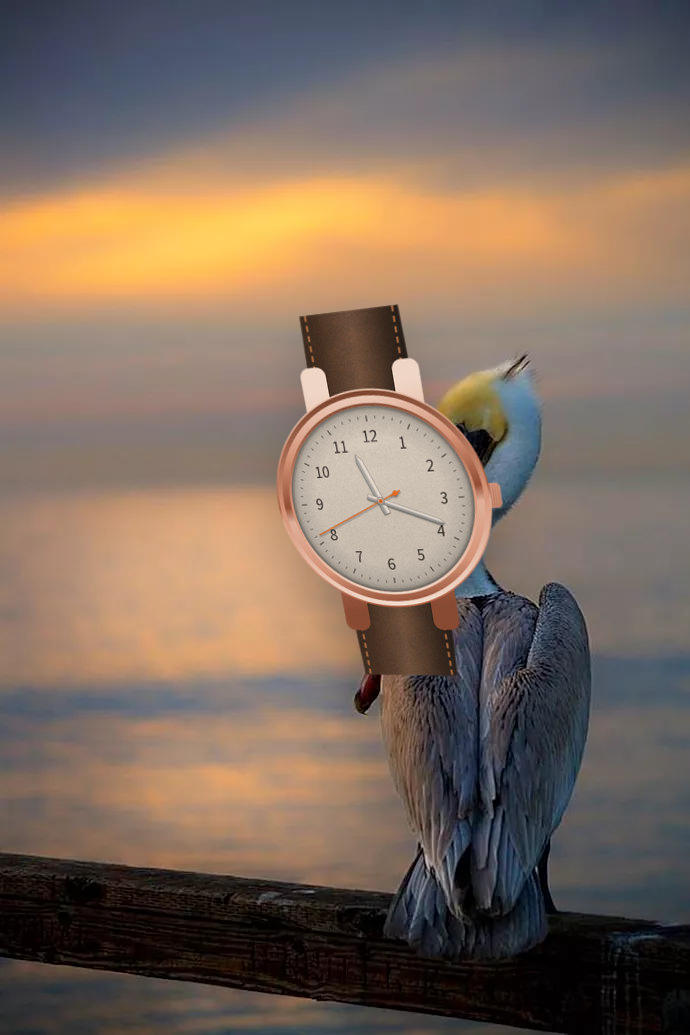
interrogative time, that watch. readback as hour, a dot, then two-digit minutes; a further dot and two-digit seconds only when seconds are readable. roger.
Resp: 11.18.41
